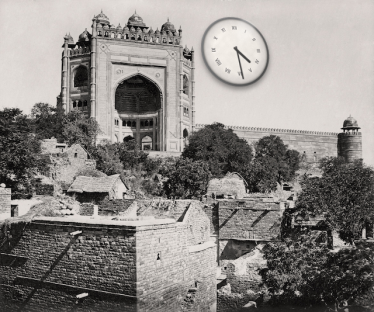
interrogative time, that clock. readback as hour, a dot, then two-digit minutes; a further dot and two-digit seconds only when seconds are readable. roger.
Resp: 4.29
